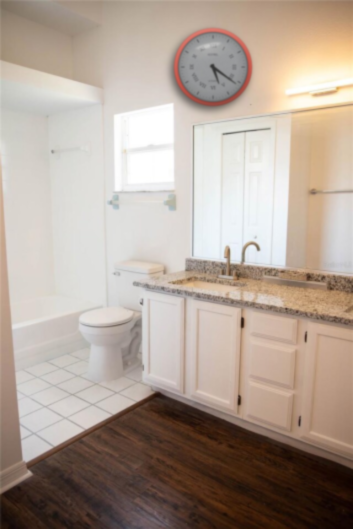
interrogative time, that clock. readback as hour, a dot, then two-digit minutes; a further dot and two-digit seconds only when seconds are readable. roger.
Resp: 5.21
